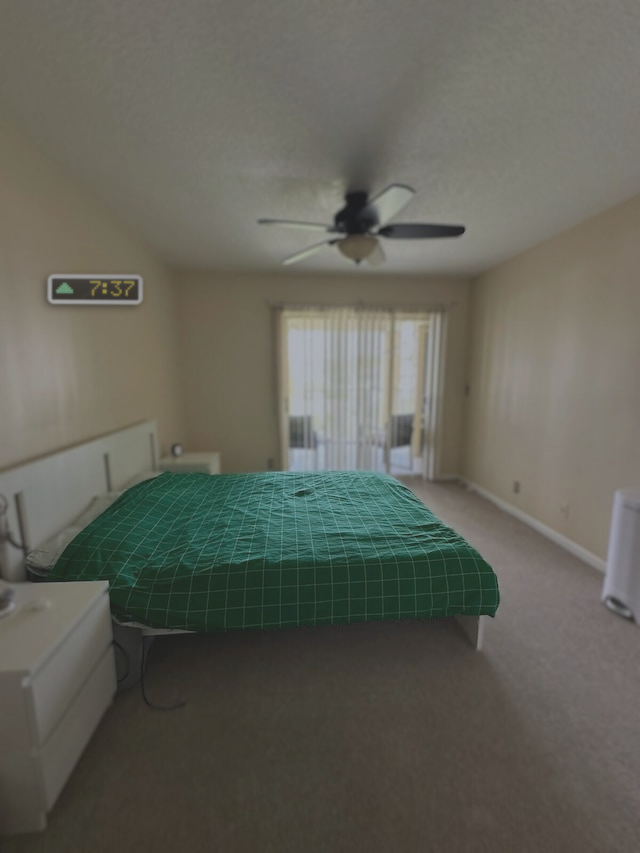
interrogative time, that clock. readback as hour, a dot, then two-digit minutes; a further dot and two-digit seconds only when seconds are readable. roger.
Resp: 7.37
